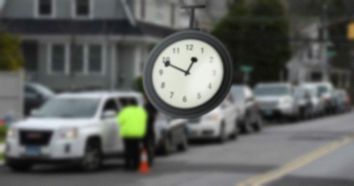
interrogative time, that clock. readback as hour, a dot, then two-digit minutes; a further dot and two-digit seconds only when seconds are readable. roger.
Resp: 12.49
